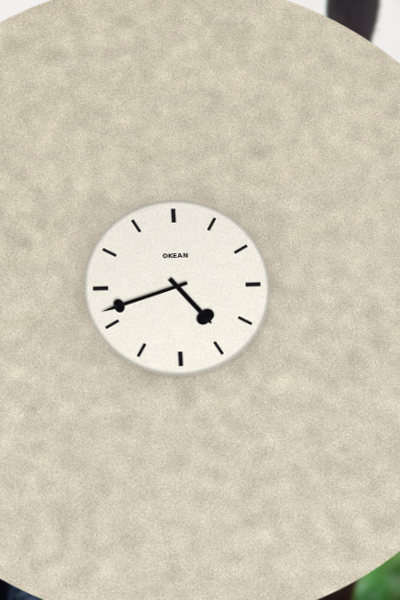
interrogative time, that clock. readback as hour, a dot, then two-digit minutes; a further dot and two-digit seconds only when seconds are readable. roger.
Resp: 4.42
